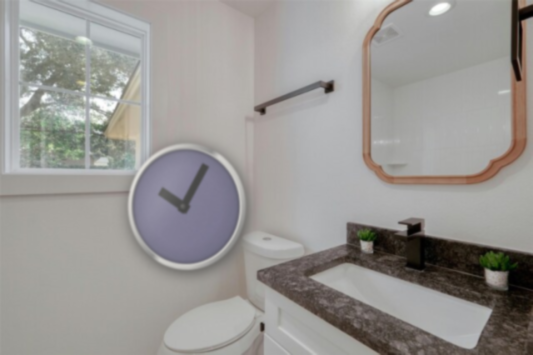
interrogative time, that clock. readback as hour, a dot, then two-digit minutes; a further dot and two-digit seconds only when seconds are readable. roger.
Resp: 10.05
